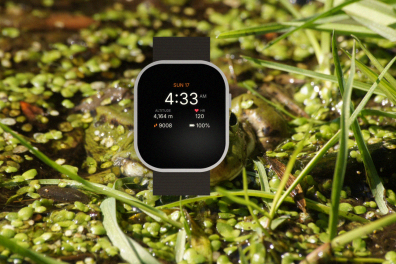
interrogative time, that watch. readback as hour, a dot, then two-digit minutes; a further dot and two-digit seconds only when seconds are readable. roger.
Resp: 4.33
